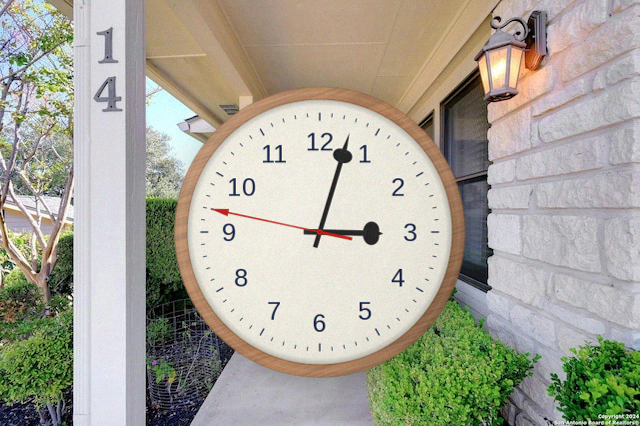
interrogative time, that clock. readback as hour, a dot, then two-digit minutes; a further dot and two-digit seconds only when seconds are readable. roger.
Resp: 3.02.47
